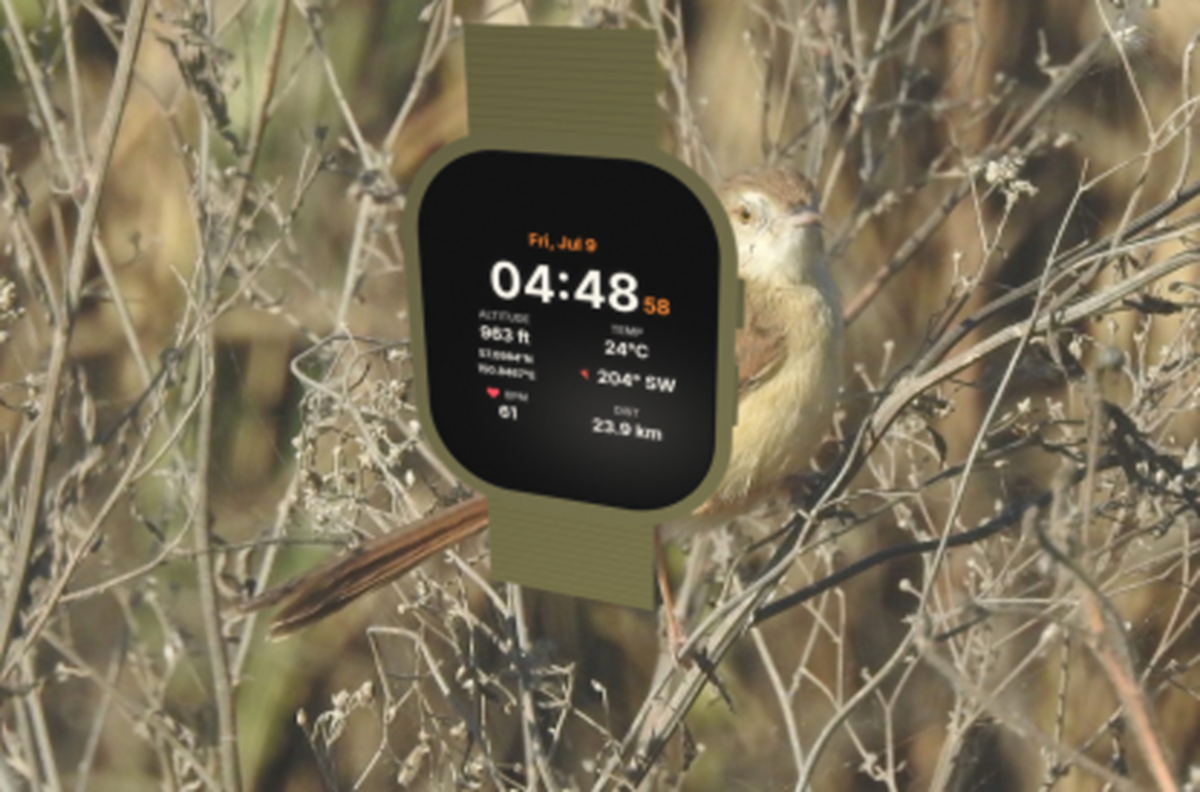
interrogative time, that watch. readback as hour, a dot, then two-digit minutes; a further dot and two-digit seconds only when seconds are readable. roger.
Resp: 4.48
